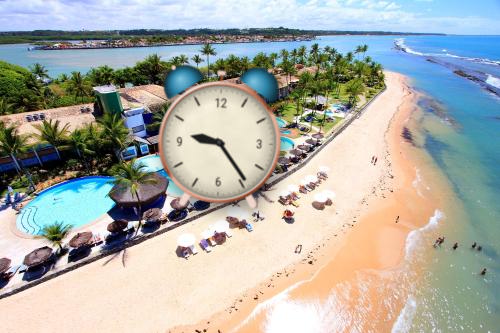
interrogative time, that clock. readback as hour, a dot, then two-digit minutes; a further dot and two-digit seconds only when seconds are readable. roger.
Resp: 9.24
